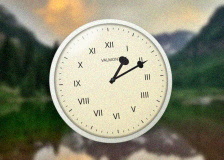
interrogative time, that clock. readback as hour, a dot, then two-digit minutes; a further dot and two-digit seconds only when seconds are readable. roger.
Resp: 1.11
